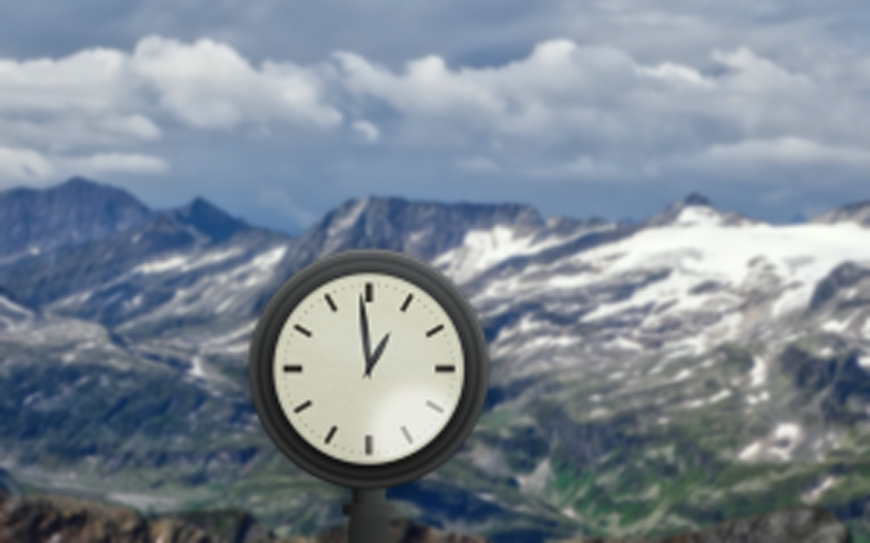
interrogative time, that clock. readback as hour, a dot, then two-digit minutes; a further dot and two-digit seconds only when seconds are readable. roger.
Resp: 12.59
